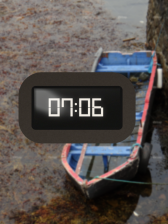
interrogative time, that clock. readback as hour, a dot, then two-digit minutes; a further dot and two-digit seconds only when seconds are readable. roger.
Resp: 7.06
